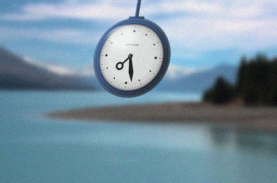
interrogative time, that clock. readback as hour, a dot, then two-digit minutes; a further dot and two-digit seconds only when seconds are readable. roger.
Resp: 7.28
